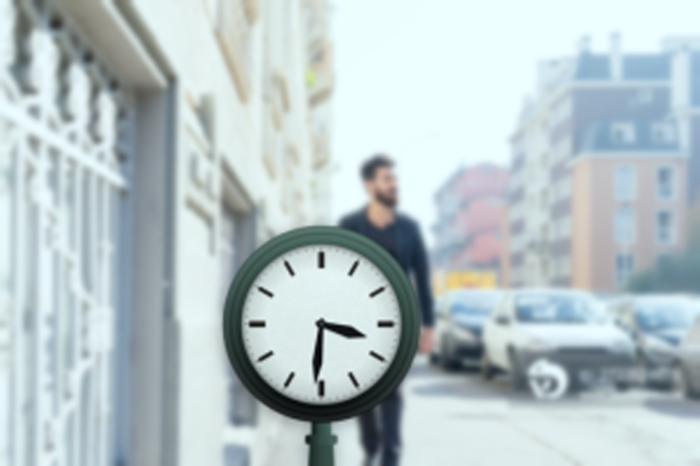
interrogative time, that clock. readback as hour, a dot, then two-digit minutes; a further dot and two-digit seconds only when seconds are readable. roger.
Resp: 3.31
